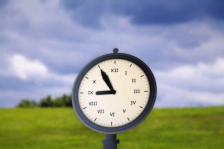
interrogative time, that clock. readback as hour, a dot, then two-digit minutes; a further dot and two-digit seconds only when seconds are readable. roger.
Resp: 8.55
